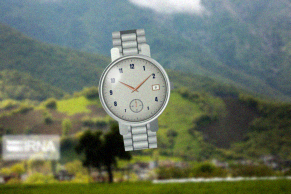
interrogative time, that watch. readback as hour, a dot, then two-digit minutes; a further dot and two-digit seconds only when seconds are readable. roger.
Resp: 10.09
